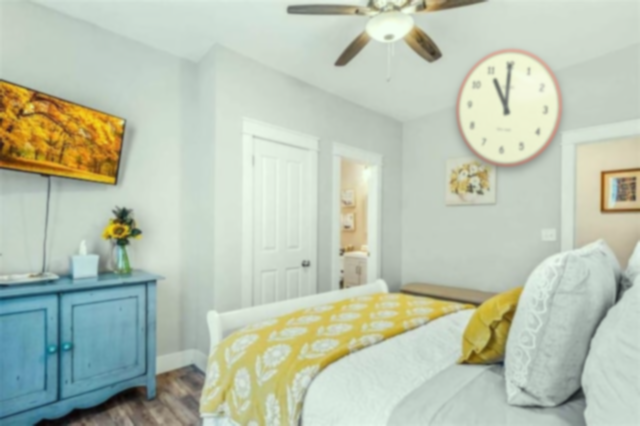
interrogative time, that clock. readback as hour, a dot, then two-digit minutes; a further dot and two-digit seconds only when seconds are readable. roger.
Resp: 11.00
